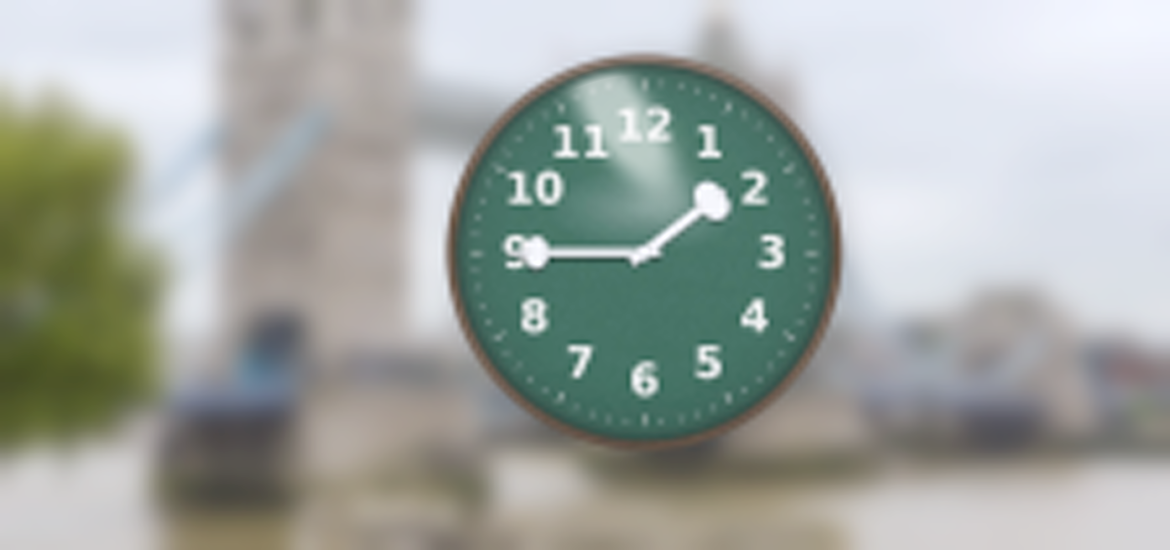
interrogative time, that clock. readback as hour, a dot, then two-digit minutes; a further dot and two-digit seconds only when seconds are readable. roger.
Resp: 1.45
